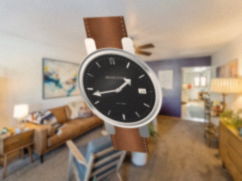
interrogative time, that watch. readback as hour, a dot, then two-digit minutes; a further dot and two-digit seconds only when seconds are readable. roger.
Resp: 1.43
